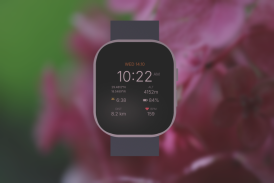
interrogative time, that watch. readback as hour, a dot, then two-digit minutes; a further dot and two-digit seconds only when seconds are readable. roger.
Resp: 10.22
